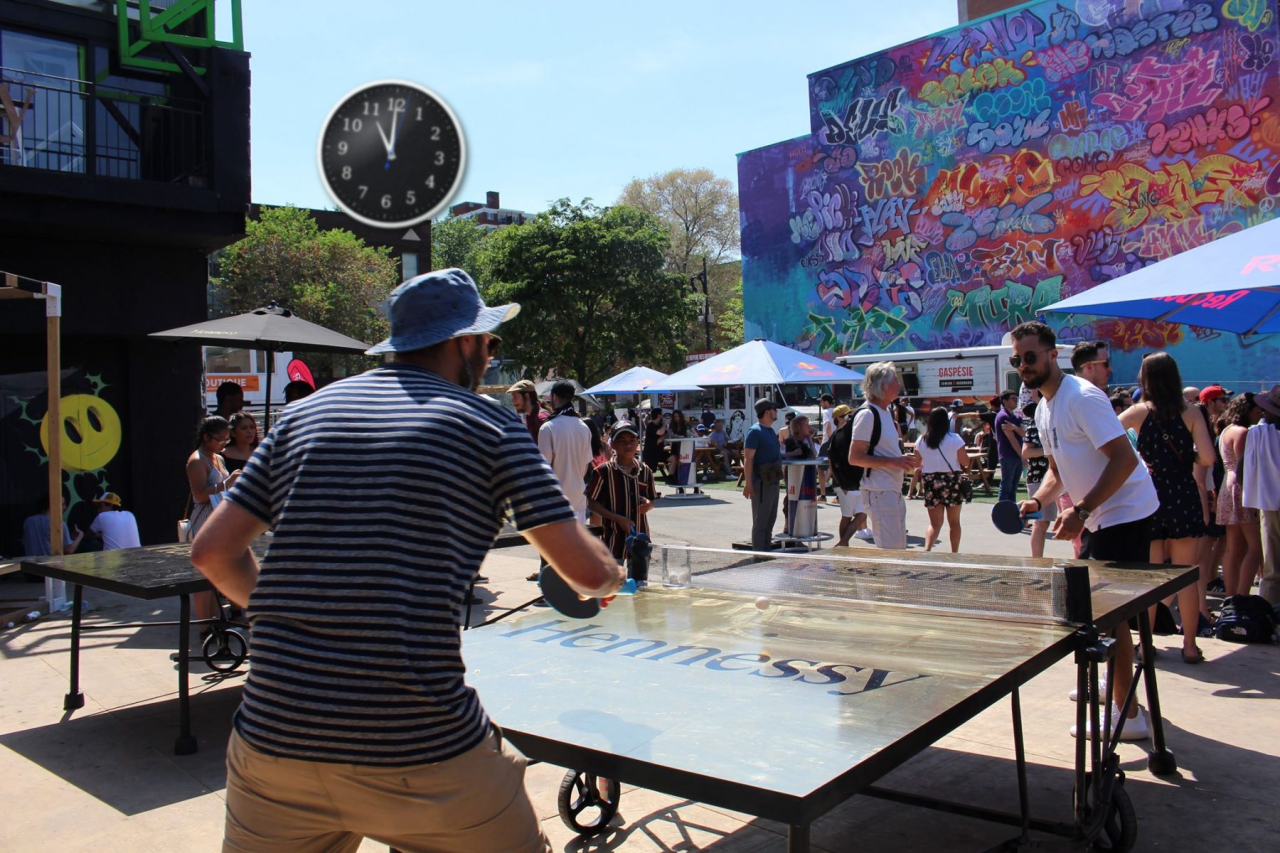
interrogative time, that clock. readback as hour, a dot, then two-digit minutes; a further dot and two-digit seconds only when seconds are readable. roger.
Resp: 11.00.02
